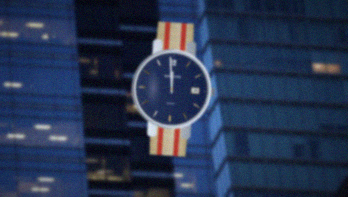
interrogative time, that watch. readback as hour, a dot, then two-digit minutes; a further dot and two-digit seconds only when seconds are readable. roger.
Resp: 11.59
